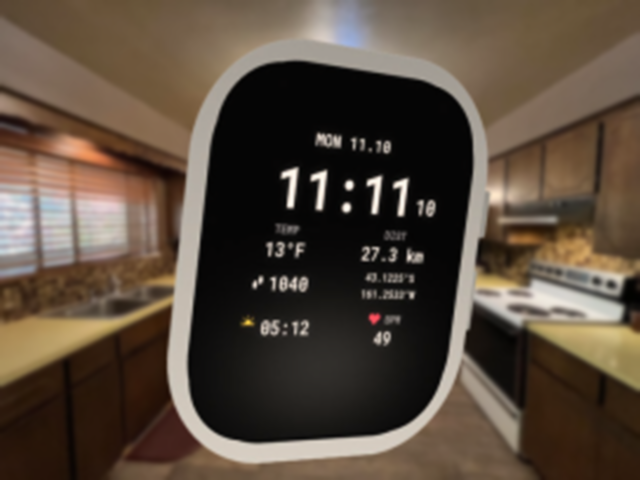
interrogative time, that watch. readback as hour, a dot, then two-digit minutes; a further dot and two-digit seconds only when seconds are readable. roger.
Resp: 11.11.10
